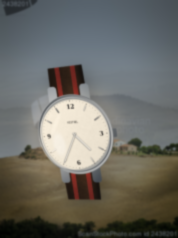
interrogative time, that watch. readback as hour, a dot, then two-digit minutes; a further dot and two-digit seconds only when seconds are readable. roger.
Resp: 4.35
